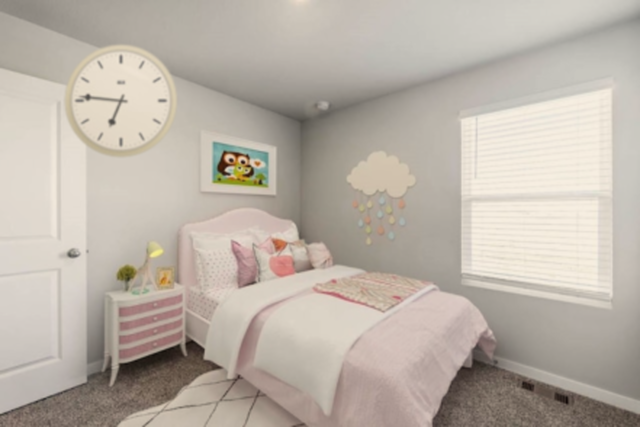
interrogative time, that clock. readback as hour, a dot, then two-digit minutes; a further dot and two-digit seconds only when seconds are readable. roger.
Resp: 6.46
